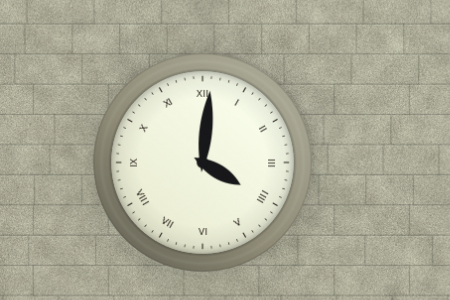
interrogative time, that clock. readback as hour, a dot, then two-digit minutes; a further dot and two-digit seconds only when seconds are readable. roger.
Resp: 4.01
